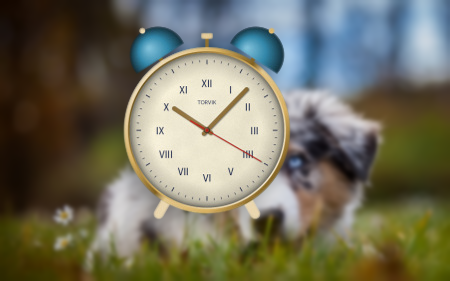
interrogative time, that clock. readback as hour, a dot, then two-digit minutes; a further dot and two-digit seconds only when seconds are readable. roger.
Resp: 10.07.20
